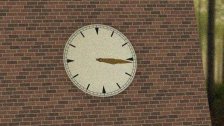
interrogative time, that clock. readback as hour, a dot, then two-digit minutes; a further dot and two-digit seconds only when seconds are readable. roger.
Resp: 3.16
